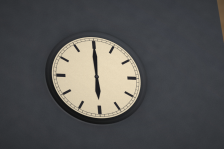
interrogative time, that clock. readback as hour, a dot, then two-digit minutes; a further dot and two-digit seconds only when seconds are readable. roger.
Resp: 6.00
